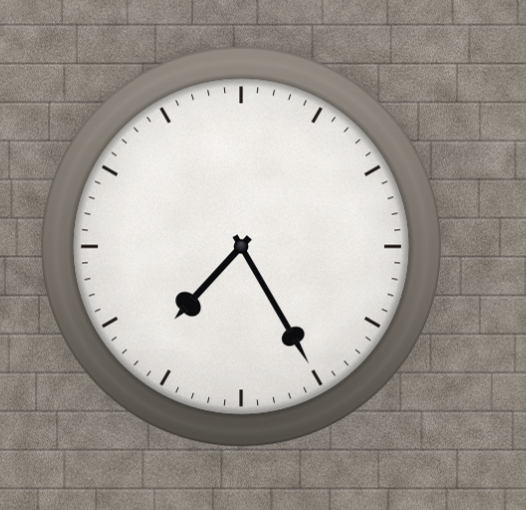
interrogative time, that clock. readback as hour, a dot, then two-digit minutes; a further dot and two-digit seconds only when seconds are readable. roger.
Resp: 7.25
